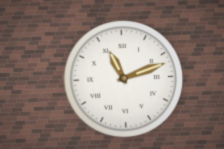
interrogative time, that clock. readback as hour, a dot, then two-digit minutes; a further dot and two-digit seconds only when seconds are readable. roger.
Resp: 11.12
